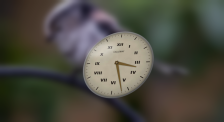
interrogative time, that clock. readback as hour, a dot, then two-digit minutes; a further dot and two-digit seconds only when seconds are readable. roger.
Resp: 3.27
